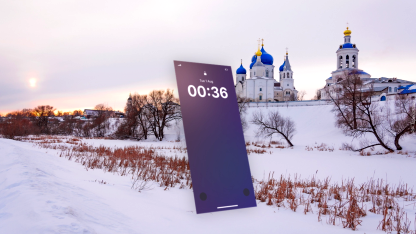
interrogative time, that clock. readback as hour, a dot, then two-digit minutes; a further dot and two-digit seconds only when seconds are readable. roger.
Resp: 0.36
